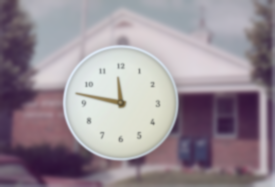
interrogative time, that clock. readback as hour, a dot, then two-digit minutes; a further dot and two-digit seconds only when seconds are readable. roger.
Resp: 11.47
